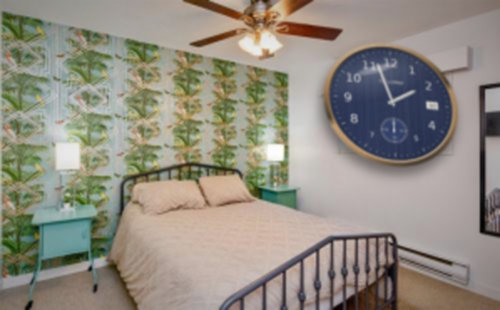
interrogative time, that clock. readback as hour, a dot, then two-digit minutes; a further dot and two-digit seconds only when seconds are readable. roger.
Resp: 1.57
